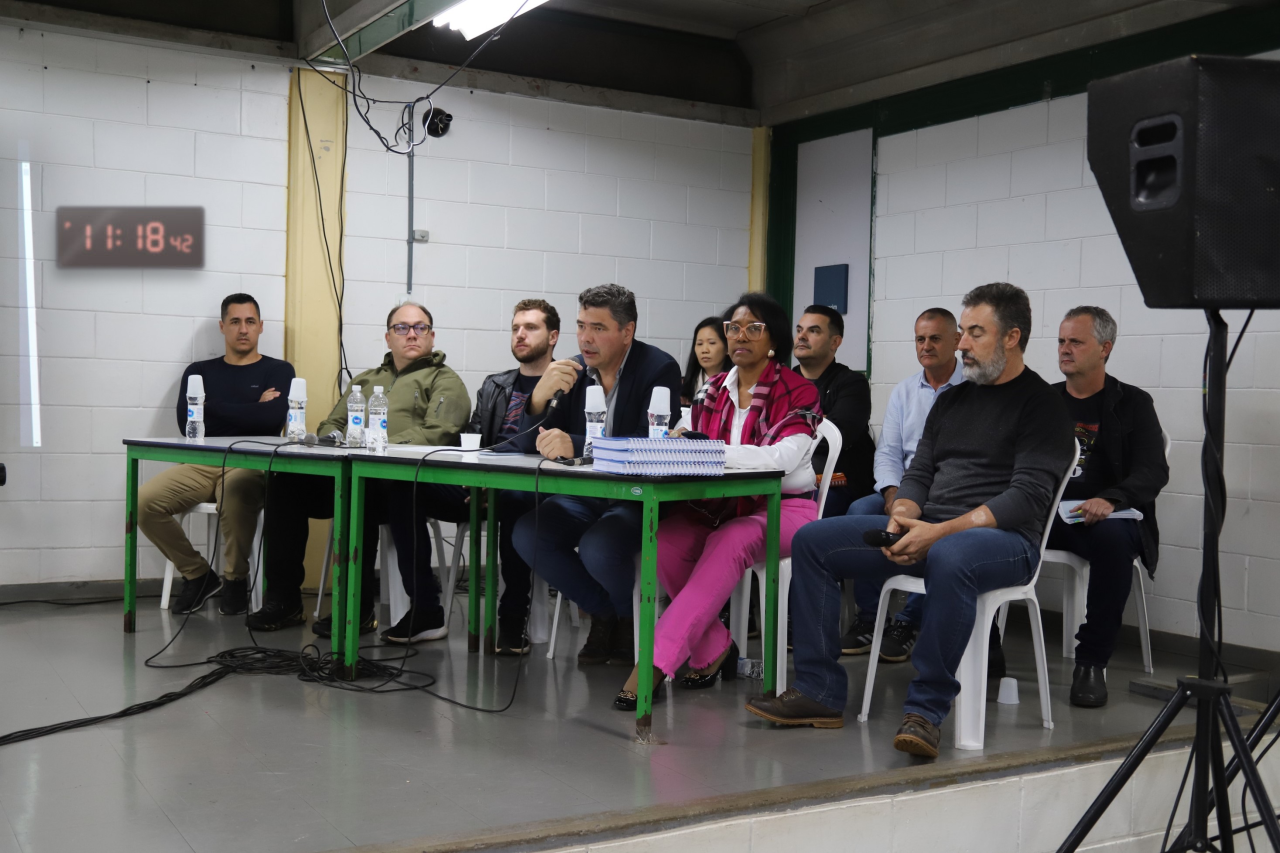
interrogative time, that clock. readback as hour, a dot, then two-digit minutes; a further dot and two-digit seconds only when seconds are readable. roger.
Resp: 11.18.42
